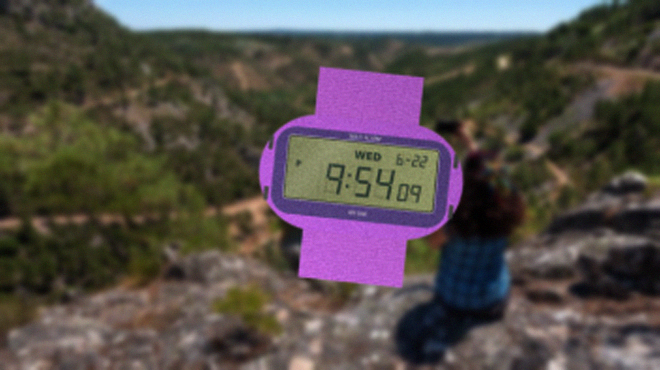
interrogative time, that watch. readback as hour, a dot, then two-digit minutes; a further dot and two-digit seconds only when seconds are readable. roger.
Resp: 9.54.09
